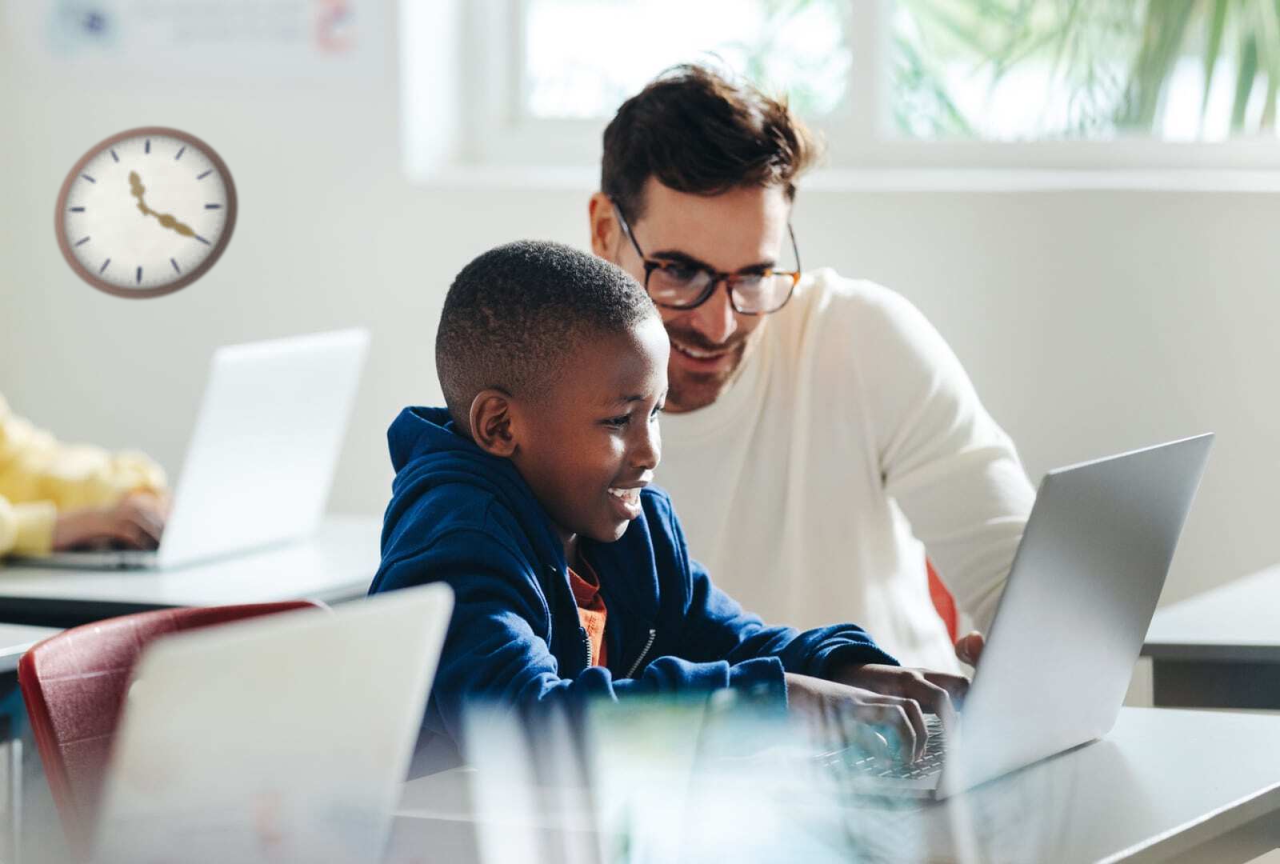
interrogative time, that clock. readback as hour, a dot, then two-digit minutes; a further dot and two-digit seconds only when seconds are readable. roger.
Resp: 11.20
